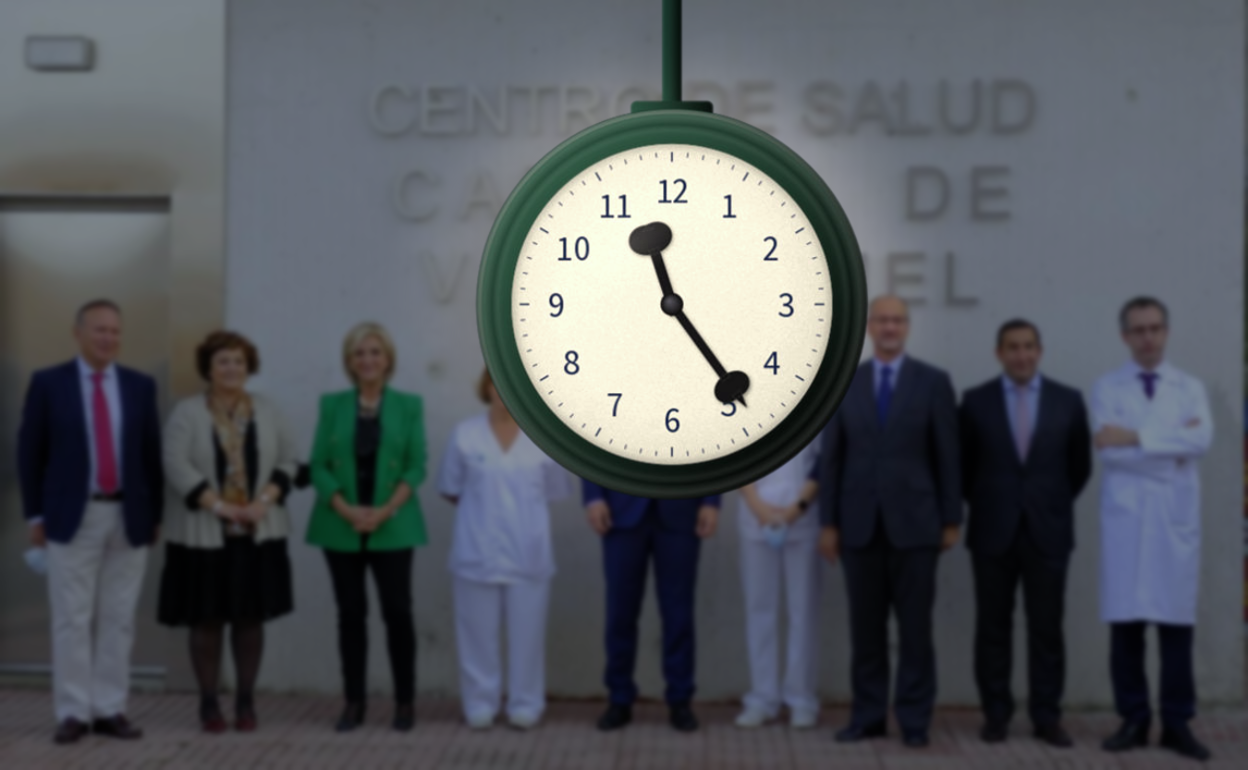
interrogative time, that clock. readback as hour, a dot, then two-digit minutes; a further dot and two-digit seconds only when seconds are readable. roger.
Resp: 11.24
